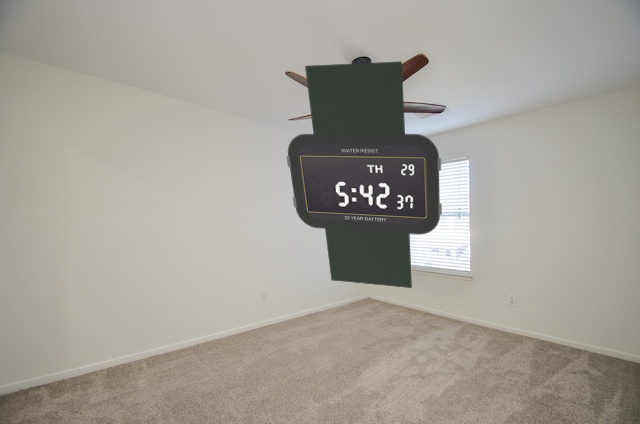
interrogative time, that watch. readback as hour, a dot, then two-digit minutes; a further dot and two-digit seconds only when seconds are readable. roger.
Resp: 5.42.37
